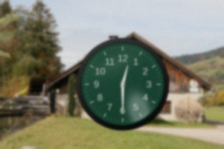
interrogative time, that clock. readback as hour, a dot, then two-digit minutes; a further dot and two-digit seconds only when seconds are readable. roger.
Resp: 12.30
